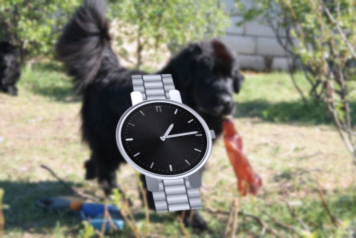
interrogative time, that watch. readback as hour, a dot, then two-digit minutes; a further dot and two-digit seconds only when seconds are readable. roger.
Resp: 1.14
